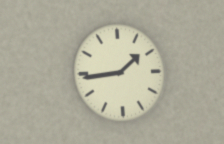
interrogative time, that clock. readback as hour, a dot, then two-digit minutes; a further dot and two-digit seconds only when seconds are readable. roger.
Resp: 1.44
